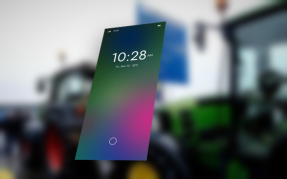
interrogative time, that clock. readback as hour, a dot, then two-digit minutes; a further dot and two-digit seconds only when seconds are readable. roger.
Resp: 10.28
